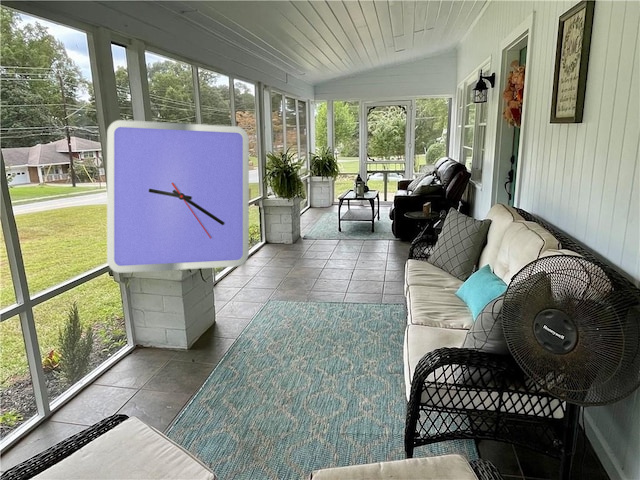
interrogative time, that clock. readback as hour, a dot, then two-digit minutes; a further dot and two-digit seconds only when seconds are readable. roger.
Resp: 9.20.24
